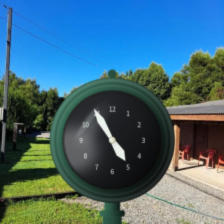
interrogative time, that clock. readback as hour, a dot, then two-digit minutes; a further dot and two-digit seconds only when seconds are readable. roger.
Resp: 4.55
